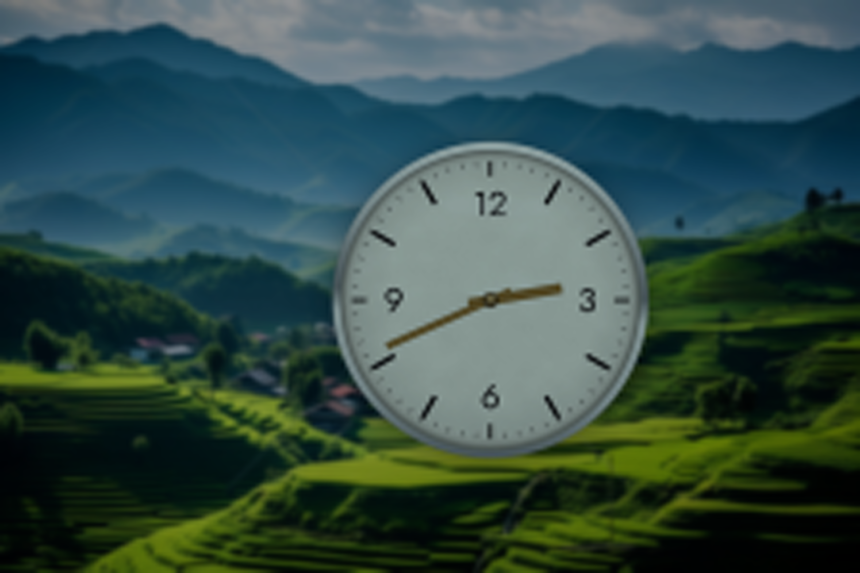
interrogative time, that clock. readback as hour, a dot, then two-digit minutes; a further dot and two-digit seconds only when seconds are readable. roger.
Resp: 2.41
